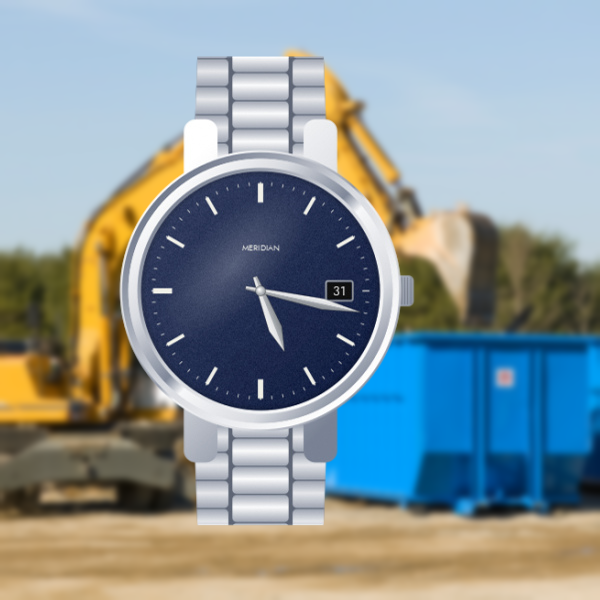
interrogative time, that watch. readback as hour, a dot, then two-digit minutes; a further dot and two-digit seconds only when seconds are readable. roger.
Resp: 5.17
